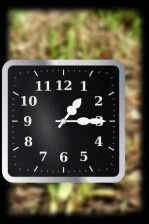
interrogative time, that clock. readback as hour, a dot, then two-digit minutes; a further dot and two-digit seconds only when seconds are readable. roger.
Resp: 1.15
